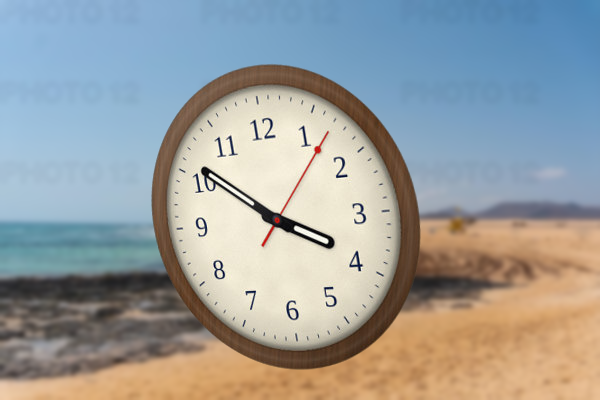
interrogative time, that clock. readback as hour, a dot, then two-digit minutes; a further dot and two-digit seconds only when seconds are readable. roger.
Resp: 3.51.07
